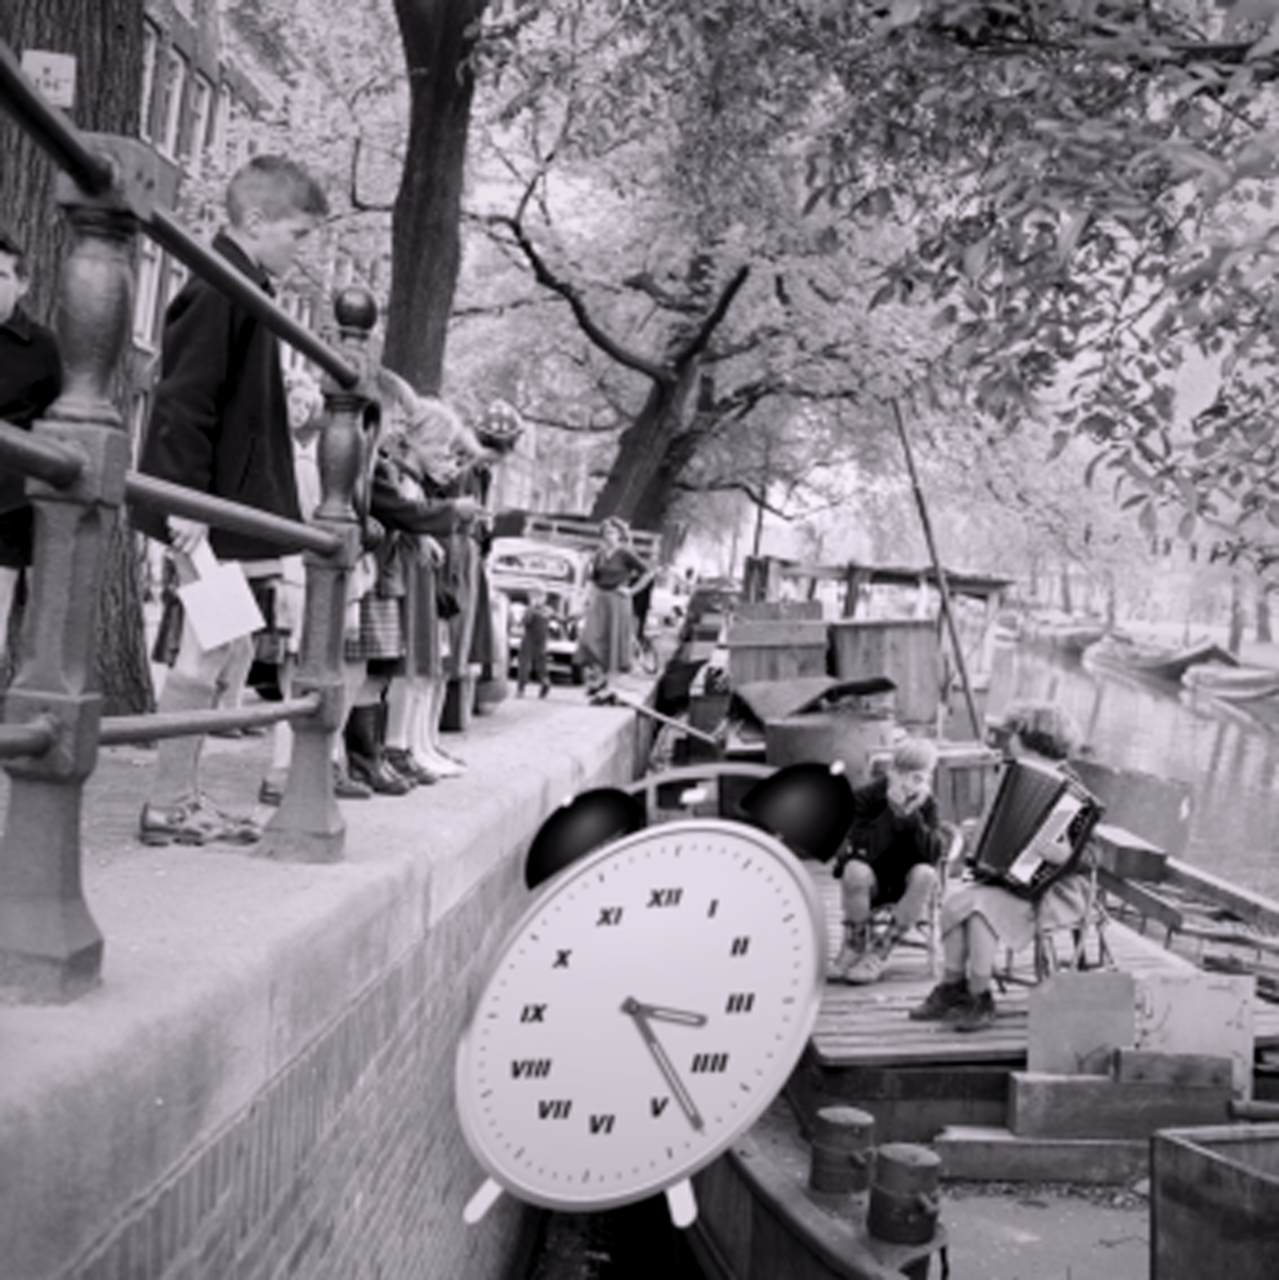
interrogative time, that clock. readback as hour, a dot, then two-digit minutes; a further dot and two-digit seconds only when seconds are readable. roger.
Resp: 3.23
